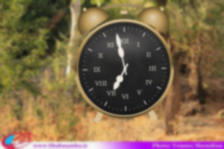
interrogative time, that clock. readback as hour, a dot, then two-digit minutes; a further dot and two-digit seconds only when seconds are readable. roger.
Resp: 6.58
